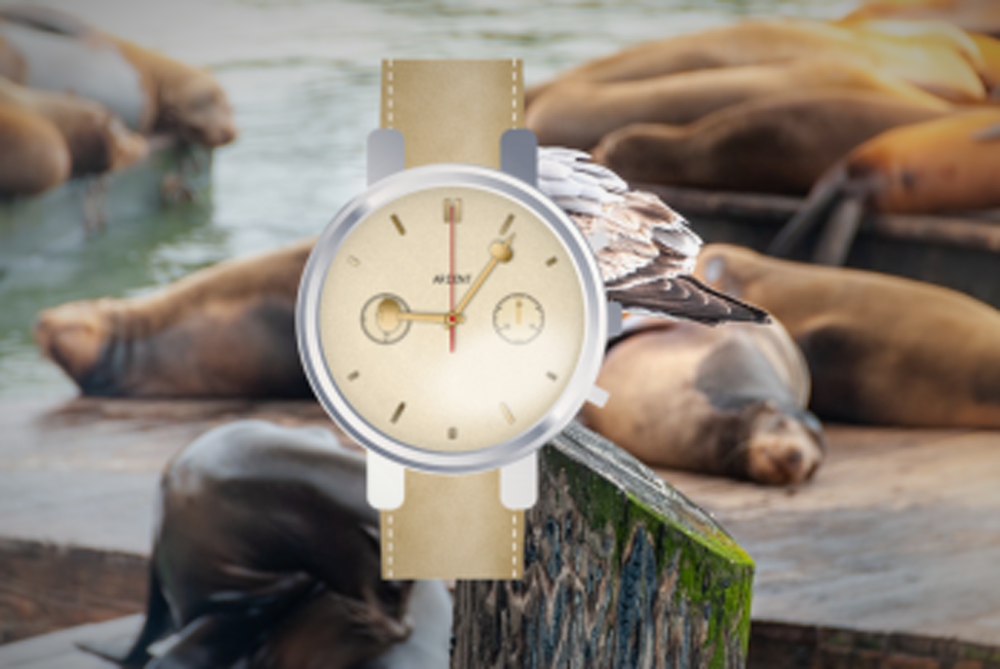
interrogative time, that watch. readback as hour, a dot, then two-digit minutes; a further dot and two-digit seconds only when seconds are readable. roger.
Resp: 9.06
